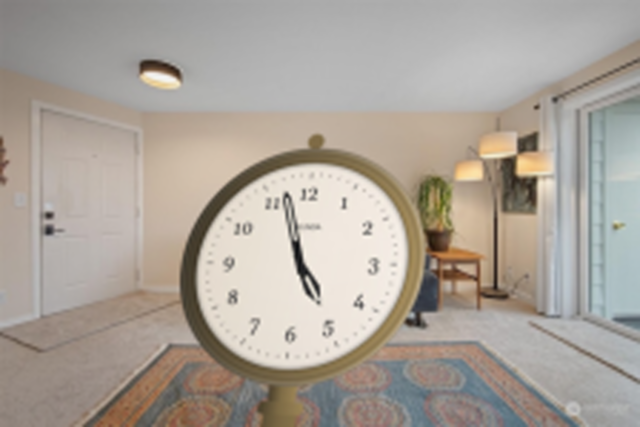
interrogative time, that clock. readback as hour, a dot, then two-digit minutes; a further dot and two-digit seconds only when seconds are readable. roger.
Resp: 4.57
